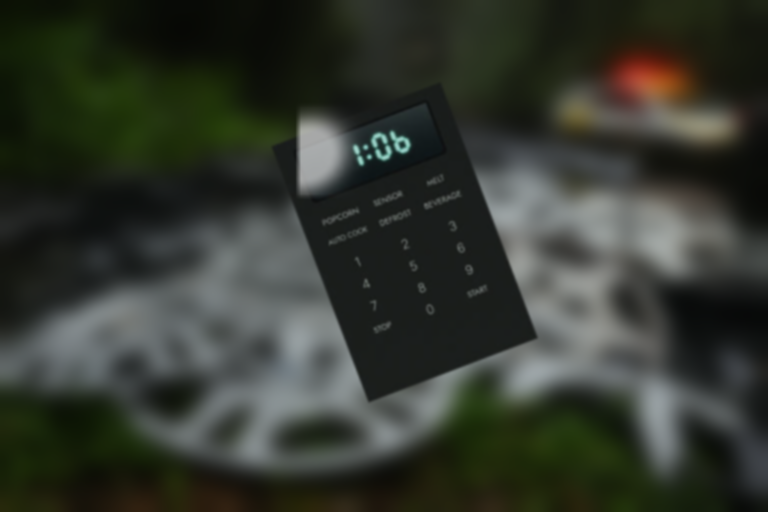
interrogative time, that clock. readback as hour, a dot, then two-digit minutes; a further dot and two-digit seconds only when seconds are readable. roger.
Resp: 1.06
